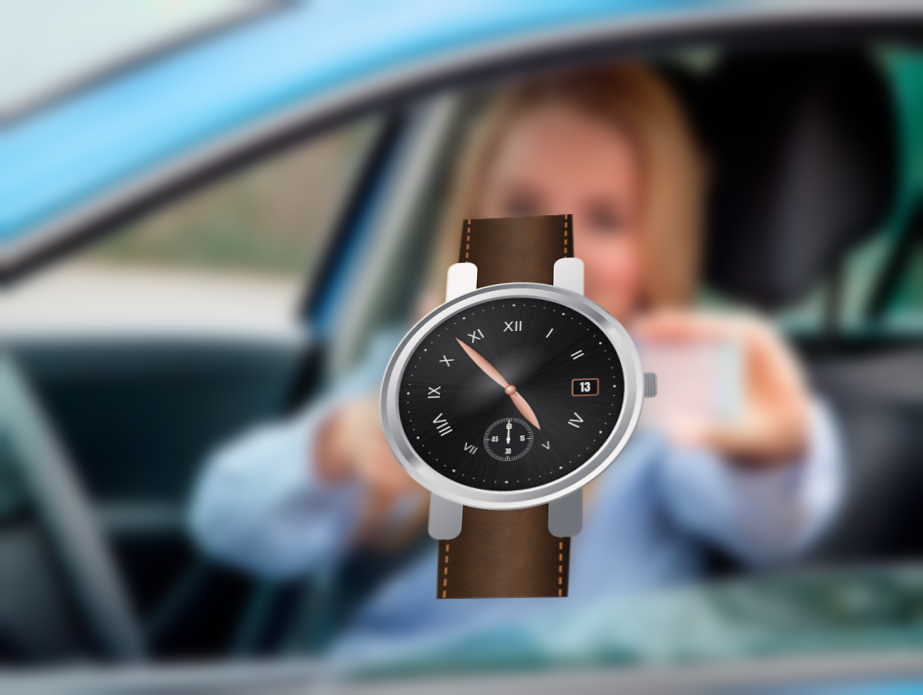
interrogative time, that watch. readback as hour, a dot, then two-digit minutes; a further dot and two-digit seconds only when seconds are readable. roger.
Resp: 4.53
